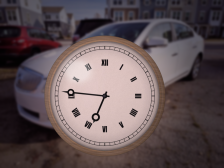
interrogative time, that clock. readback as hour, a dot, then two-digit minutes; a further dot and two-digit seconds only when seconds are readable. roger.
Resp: 6.46
